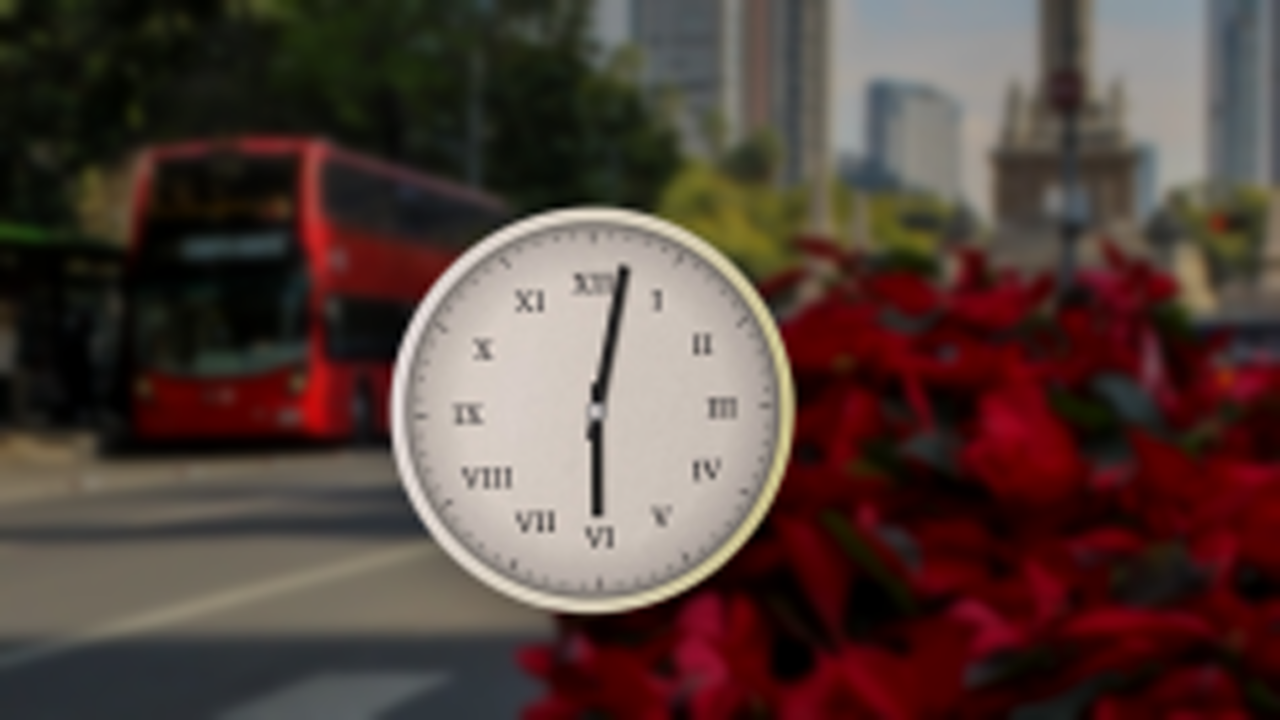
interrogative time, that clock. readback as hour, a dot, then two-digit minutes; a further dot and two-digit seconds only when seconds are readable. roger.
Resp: 6.02
